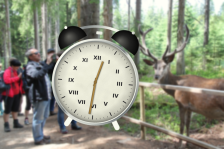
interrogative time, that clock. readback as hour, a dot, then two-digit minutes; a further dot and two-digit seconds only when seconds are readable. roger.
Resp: 12.31
